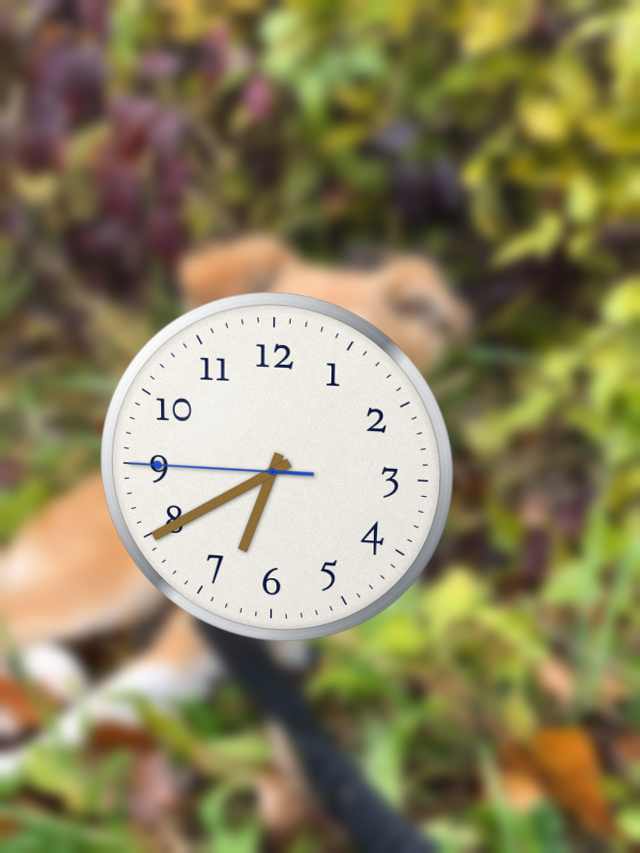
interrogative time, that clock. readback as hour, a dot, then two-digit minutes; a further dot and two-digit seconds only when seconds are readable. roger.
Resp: 6.39.45
